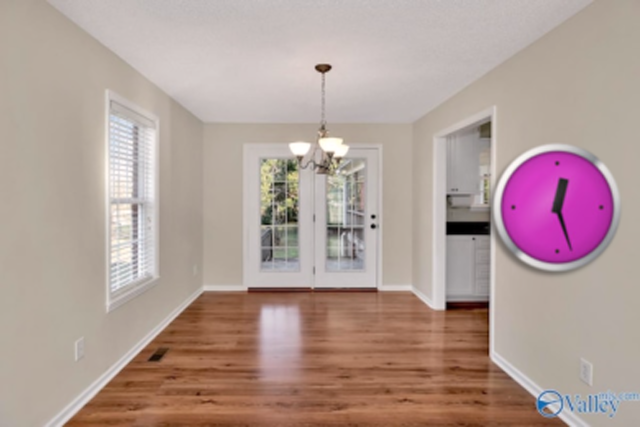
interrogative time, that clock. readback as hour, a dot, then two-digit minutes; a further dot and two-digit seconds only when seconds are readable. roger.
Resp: 12.27
